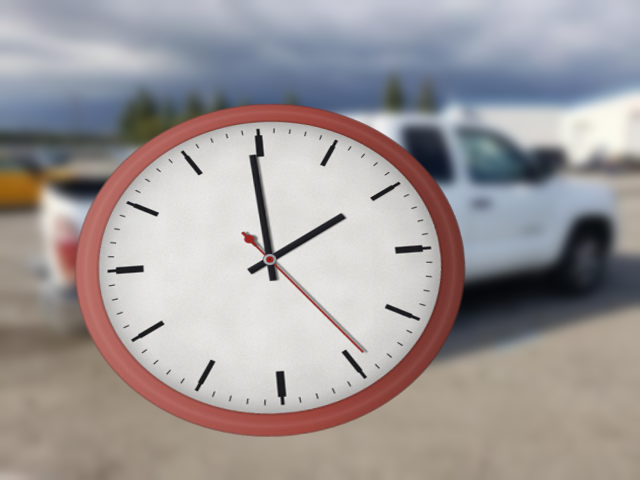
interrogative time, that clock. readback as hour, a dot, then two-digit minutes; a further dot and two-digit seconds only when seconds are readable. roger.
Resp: 1.59.24
